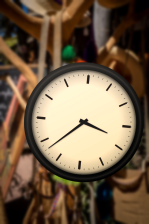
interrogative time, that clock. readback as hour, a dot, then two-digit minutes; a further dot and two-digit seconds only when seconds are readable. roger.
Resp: 3.38
